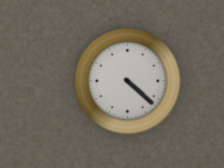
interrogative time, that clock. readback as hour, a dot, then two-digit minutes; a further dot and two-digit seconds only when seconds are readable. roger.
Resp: 4.22
